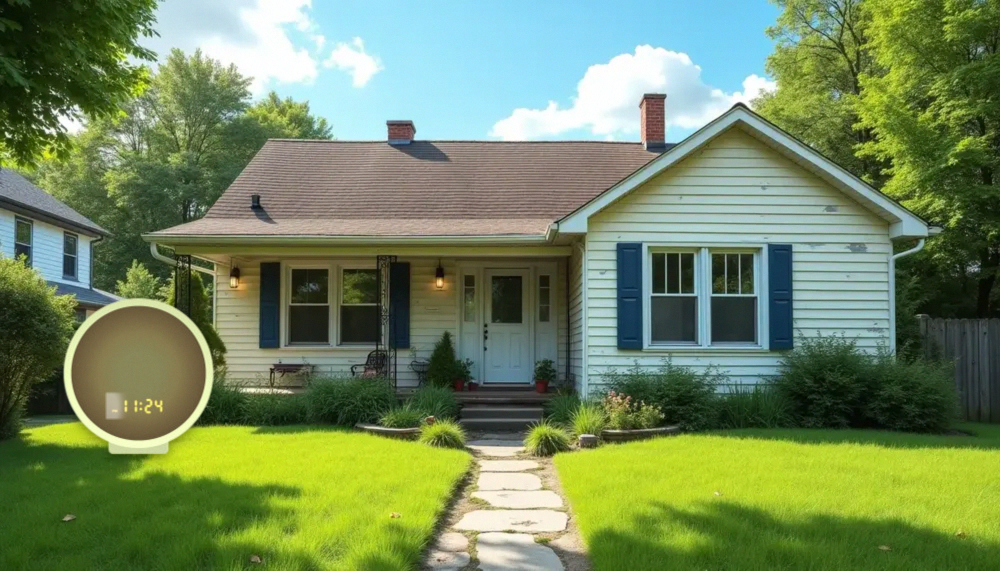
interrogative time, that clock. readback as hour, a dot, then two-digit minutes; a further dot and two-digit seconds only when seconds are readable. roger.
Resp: 11.24
